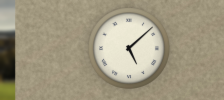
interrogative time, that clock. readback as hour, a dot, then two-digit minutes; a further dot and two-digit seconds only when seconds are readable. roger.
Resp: 5.08
